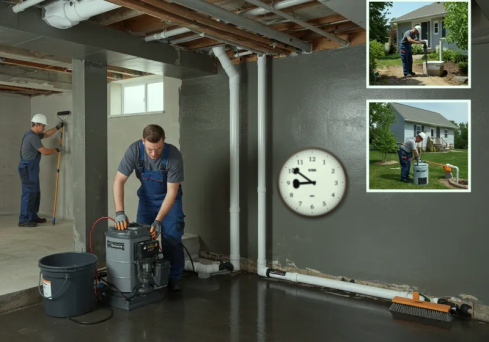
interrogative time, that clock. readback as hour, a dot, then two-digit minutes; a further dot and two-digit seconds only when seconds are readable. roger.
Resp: 8.51
